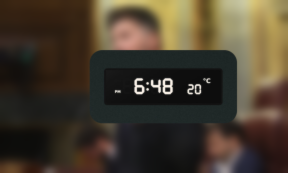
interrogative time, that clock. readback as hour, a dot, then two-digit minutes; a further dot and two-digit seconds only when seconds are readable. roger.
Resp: 6.48
